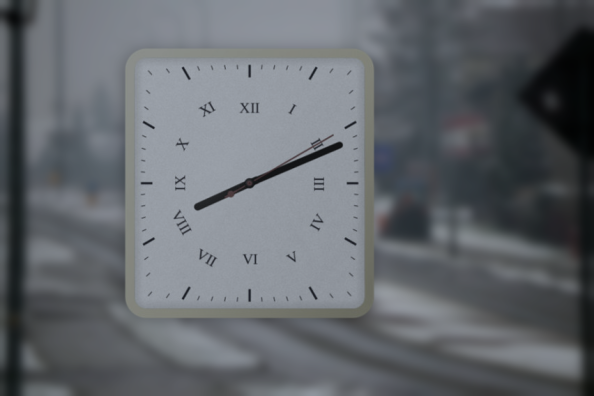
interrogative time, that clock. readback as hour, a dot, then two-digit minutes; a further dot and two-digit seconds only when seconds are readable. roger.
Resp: 8.11.10
